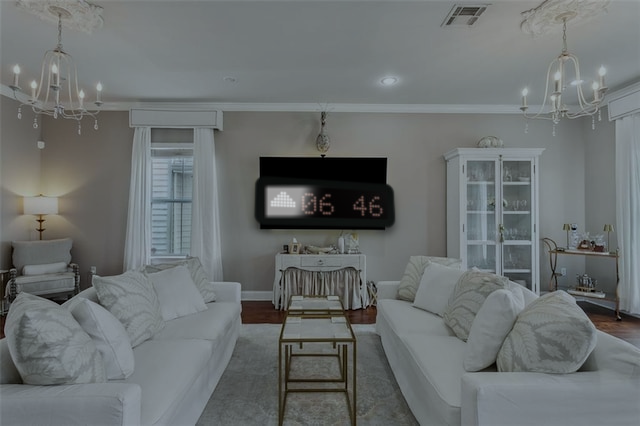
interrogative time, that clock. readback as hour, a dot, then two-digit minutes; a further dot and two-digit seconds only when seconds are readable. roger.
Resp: 6.46
